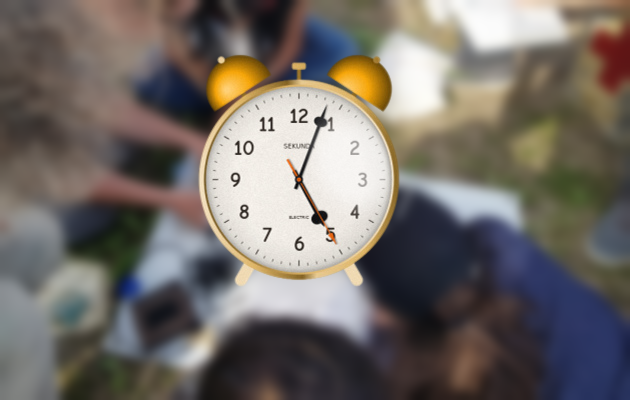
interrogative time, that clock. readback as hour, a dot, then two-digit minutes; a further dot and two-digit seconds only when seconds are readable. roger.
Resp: 5.03.25
